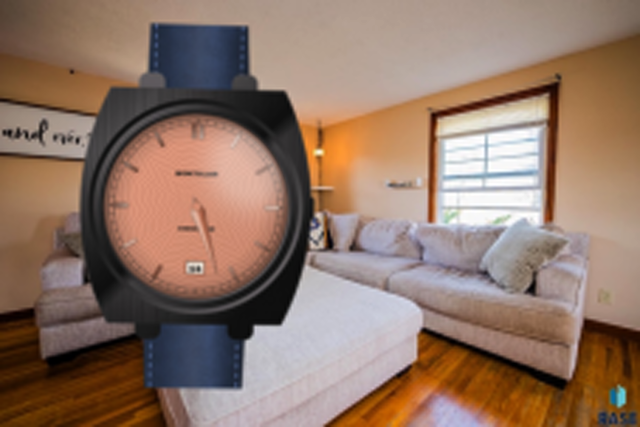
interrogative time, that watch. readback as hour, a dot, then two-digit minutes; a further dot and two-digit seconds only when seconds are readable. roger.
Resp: 5.27
